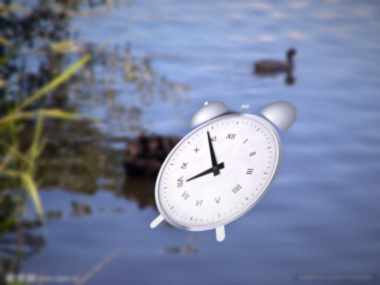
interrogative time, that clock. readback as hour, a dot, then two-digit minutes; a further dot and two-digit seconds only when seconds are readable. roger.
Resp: 7.54
